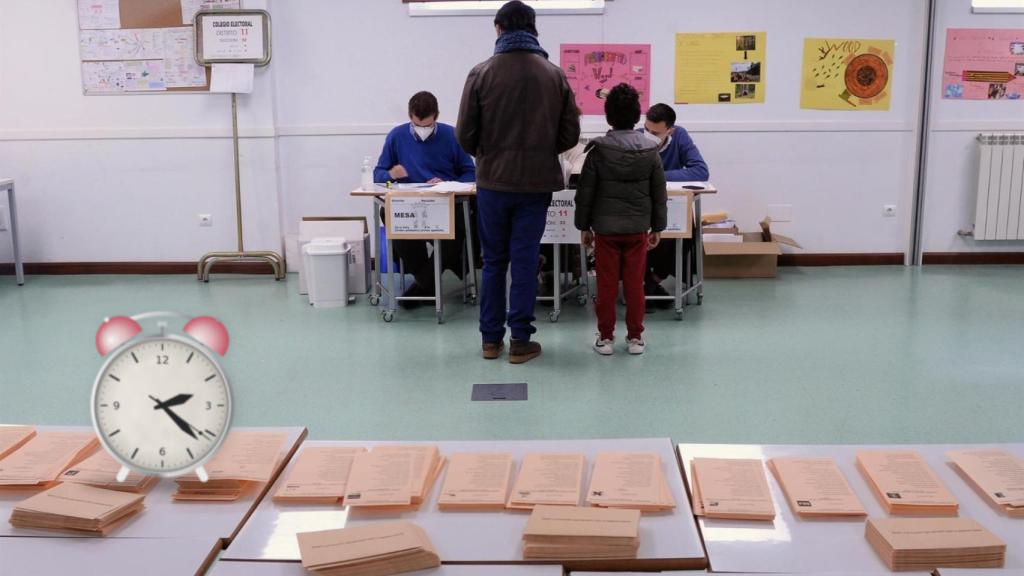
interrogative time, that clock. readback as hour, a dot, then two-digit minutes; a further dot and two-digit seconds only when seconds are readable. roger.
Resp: 2.22.21
